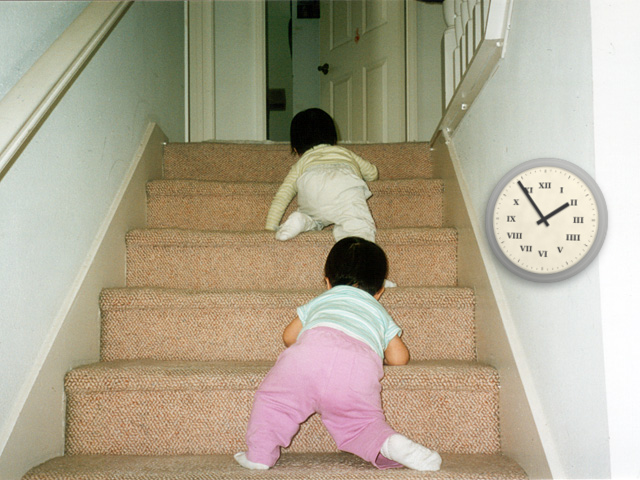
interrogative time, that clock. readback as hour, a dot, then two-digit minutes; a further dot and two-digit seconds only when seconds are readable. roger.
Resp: 1.54
